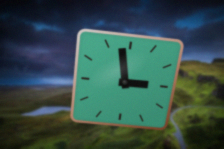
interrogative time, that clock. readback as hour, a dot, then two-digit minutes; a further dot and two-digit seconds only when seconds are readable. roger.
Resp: 2.58
